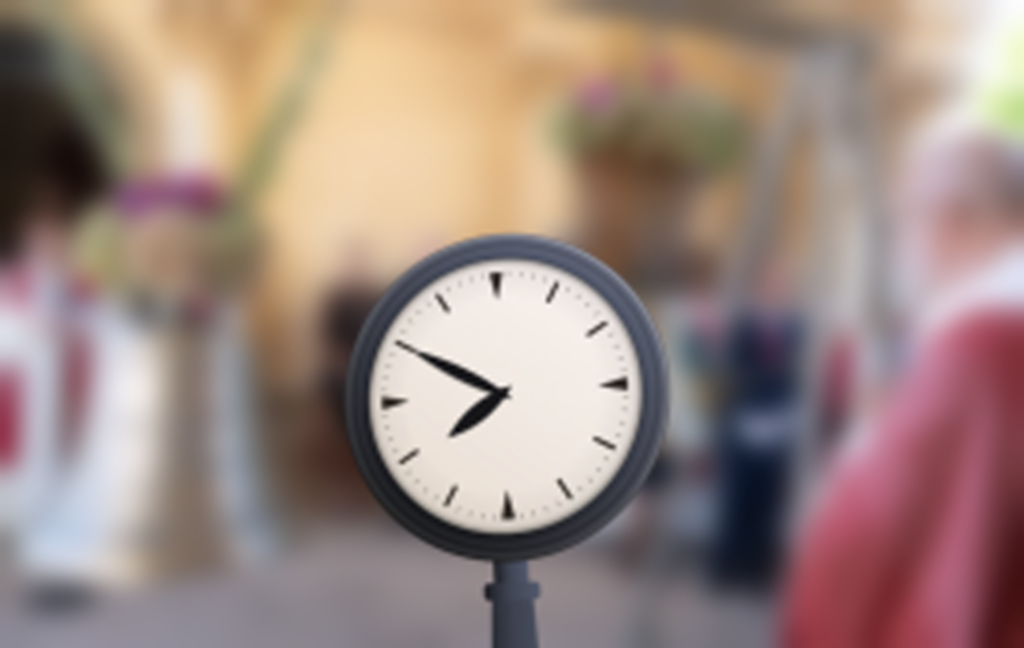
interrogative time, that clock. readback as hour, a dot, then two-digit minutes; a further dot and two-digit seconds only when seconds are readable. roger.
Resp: 7.50
